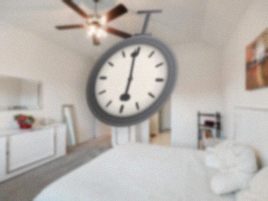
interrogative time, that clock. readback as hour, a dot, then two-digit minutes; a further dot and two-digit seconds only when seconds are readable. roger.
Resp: 5.59
